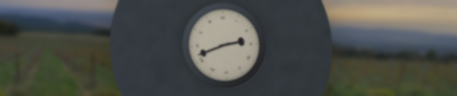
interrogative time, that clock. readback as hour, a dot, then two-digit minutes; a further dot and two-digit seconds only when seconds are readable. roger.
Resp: 2.42
